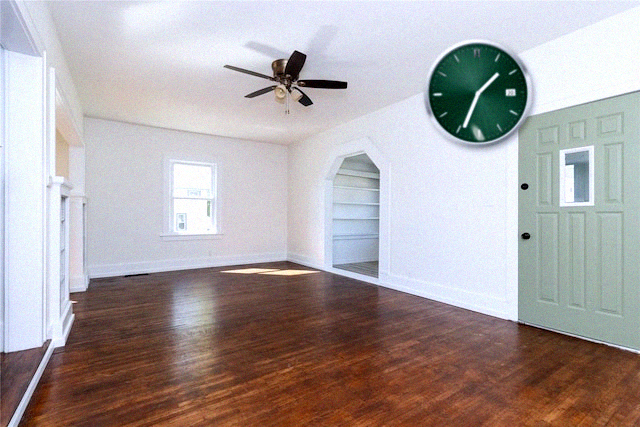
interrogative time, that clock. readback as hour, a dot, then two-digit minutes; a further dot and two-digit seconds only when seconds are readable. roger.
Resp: 1.34
